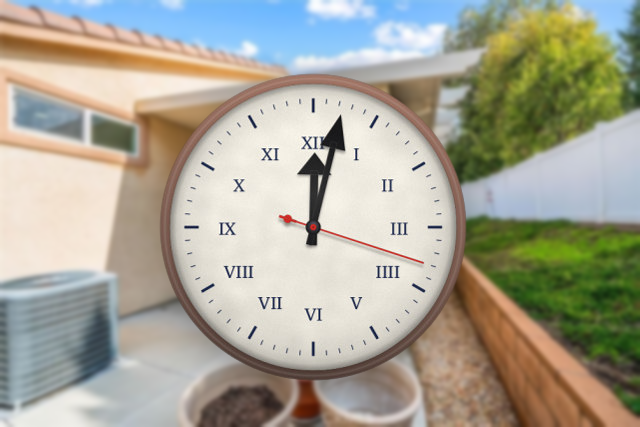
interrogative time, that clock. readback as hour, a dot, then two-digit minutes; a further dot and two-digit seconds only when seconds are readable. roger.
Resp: 12.02.18
